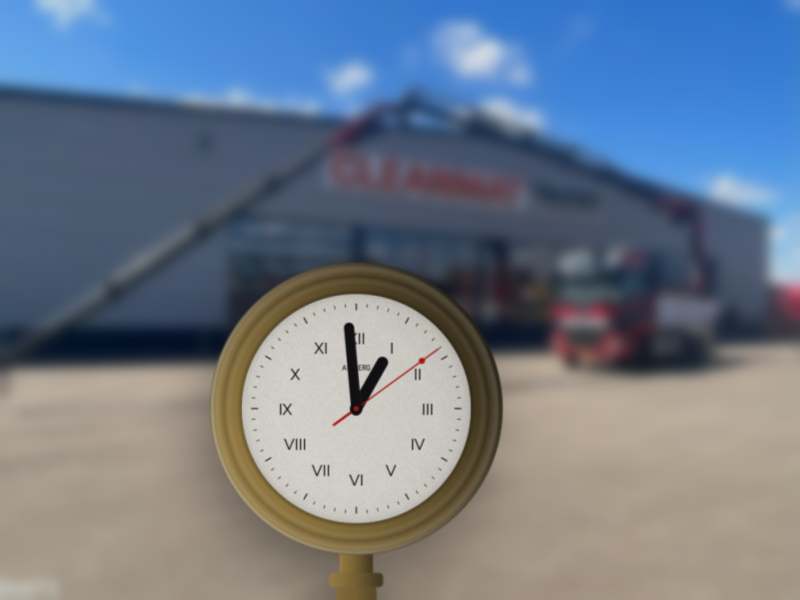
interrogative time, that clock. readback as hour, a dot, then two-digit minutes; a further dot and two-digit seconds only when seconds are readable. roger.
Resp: 12.59.09
